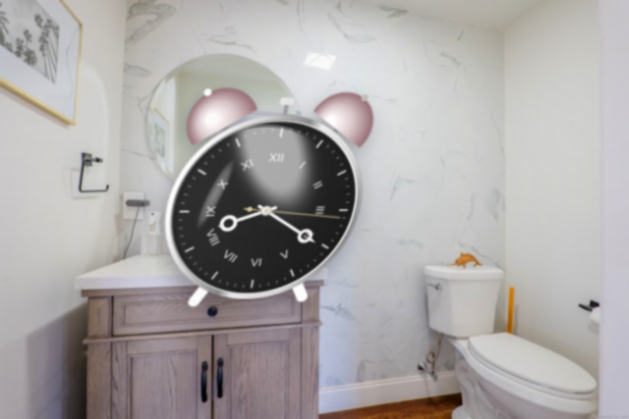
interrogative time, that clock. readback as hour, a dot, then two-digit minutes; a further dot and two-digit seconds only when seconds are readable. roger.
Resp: 8.20.16
